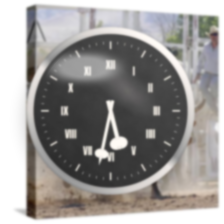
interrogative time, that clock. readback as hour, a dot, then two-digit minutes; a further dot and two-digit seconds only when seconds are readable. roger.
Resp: 5.32
